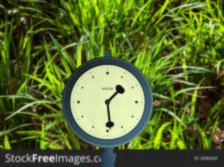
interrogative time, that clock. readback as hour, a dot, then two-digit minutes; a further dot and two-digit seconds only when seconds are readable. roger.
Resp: 1.29
